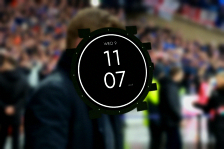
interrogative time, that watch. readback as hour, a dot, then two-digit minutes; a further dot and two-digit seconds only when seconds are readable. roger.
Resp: 11.07
